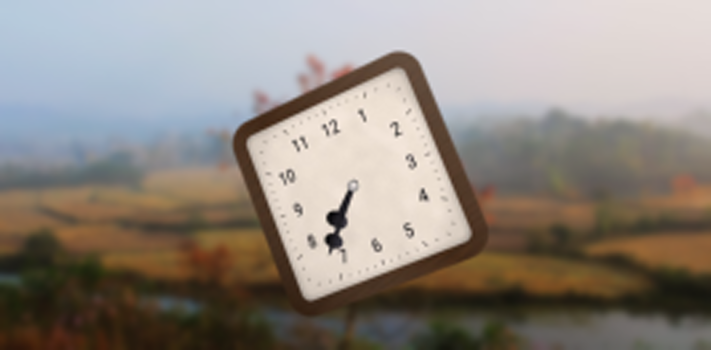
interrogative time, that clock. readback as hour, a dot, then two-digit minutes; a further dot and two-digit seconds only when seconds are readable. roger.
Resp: 7.37
